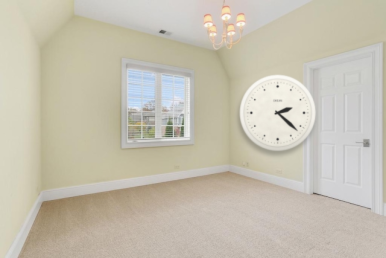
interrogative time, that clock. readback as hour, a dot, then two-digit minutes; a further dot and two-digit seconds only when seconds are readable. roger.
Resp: 2.22
